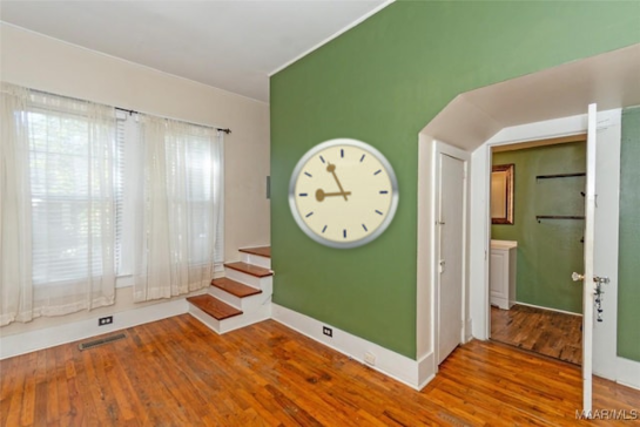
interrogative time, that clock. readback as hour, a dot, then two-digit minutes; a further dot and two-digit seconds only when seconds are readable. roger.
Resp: 8.56
